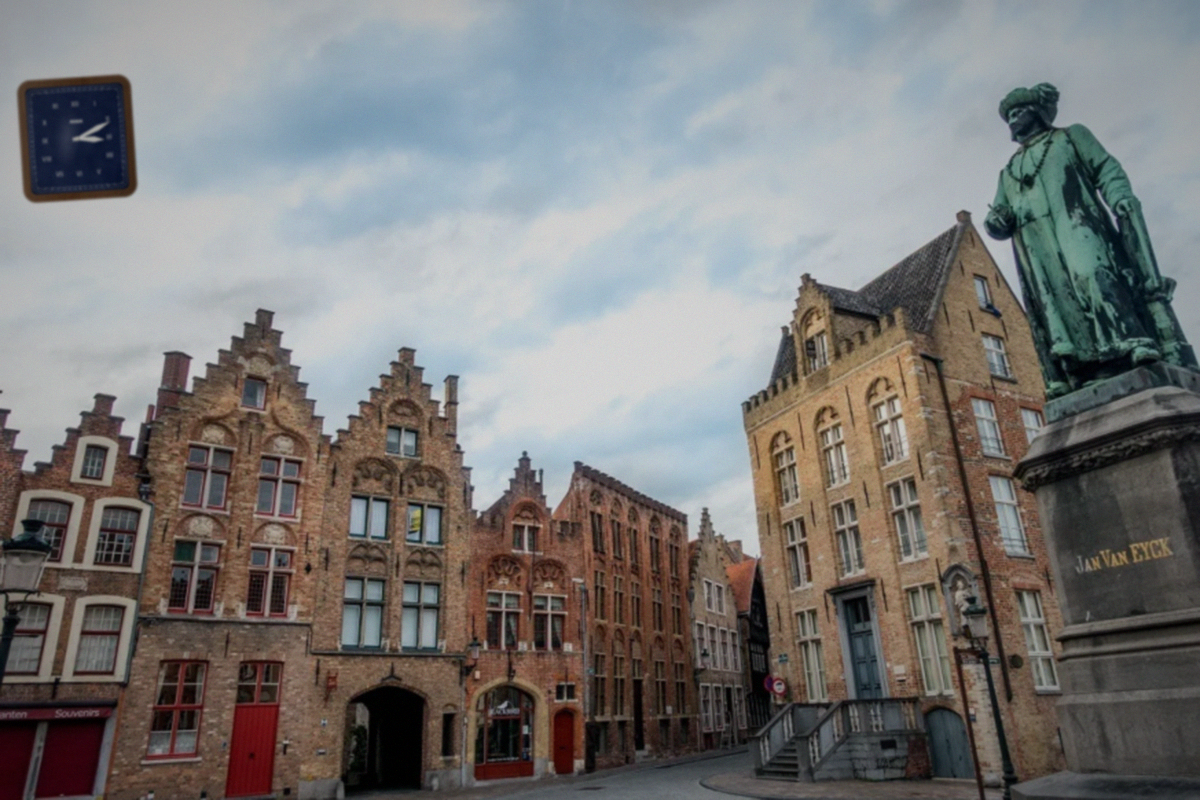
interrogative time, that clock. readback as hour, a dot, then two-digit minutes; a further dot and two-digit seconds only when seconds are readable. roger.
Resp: 3.11
